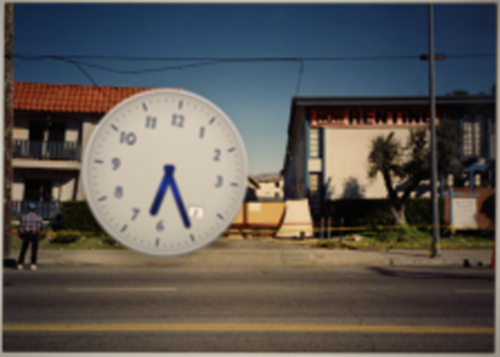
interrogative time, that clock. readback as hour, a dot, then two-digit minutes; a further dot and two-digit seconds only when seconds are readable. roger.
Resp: 6.25
